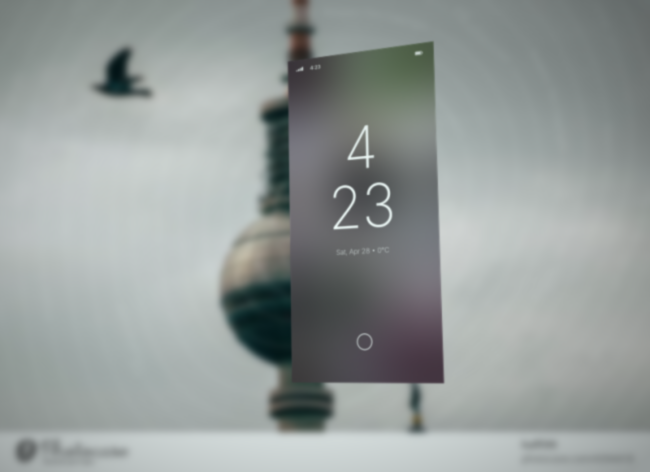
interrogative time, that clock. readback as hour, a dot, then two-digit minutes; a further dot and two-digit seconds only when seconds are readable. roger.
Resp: 4.23
